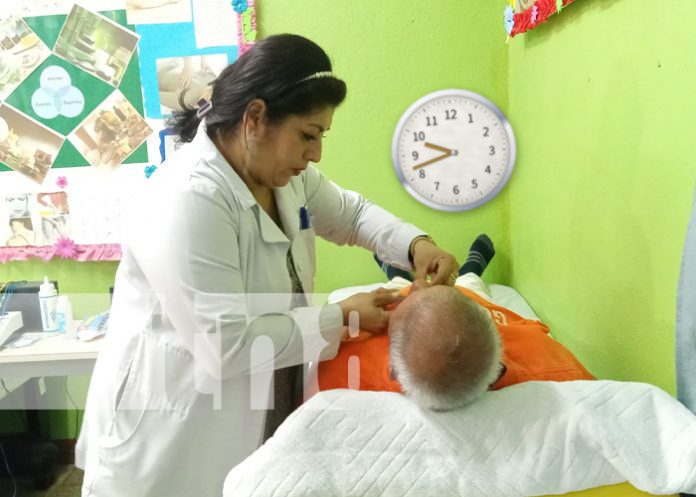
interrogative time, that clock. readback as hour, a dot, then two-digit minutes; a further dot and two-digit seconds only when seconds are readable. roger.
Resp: 9.42
